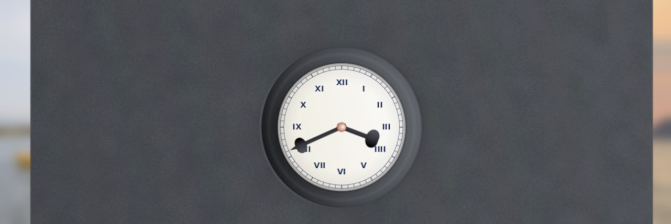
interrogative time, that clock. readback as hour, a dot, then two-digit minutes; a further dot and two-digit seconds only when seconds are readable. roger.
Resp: 3.41
